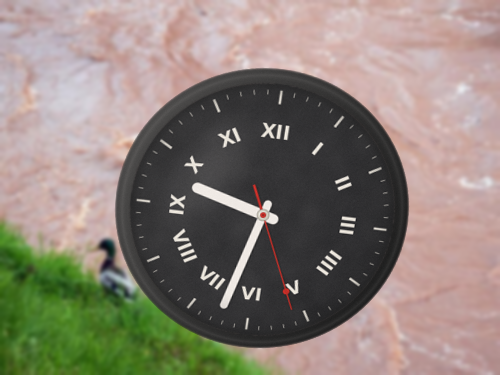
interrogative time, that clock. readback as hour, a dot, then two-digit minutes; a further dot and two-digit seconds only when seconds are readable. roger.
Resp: 9.32.26
